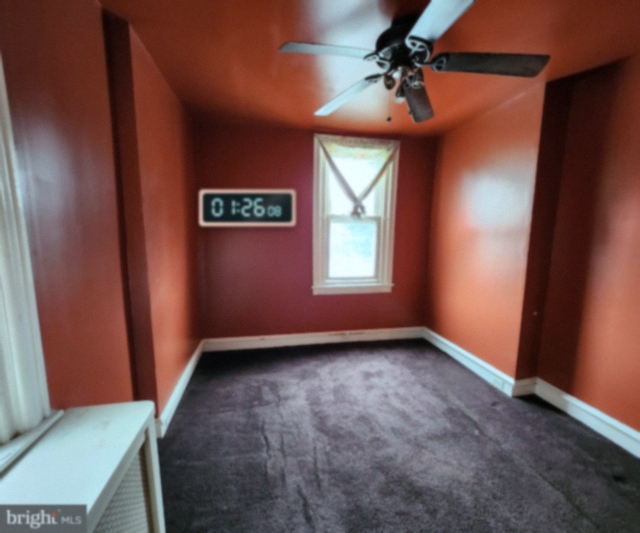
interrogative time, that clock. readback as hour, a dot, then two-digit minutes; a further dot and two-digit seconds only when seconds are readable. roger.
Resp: 1.26
